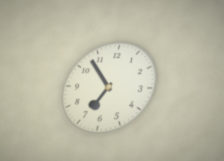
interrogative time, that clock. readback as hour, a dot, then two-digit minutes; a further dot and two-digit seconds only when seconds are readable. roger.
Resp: 6.53
